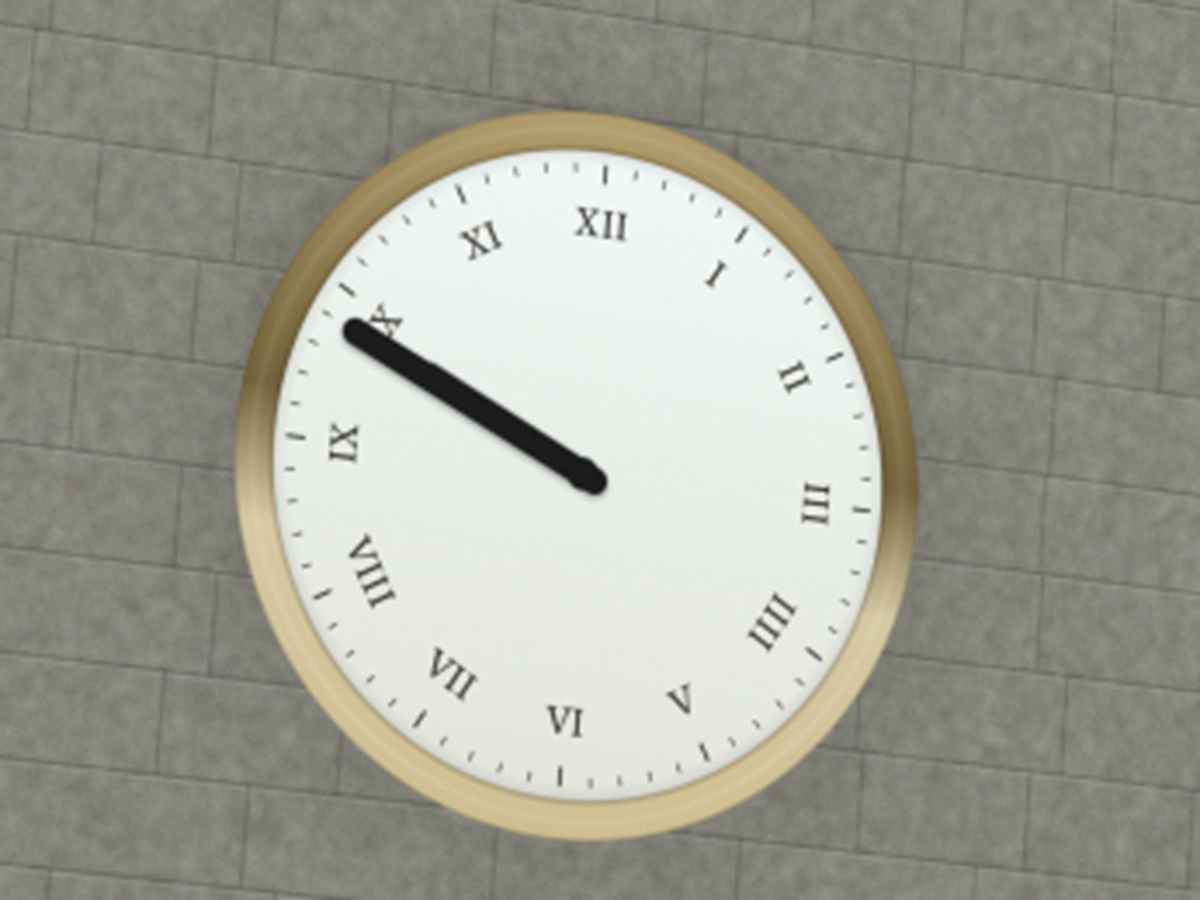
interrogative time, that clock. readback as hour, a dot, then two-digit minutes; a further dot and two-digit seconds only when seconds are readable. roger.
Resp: 9.49
